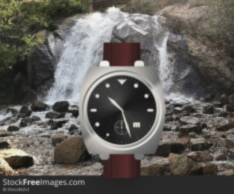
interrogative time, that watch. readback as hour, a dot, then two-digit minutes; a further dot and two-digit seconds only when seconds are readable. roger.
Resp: 10.27
